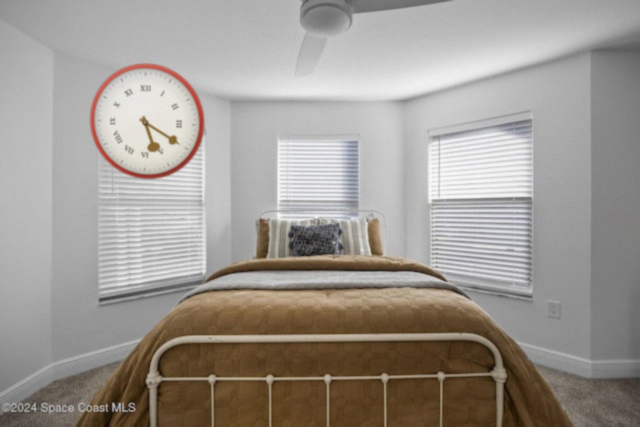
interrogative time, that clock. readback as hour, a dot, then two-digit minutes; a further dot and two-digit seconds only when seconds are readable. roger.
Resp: 5.20
